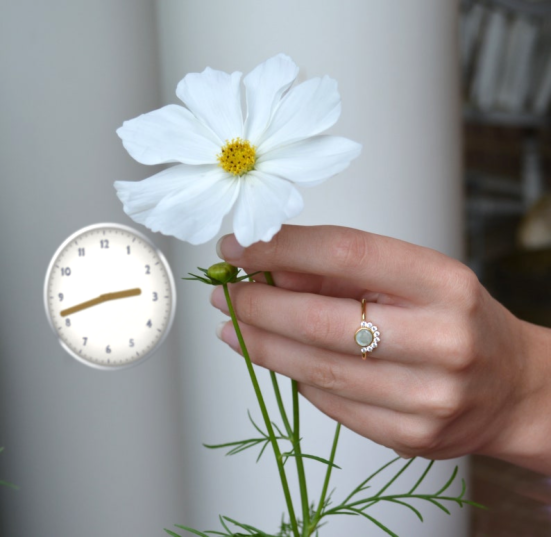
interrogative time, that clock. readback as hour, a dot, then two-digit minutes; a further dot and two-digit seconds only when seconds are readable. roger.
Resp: 2.42
